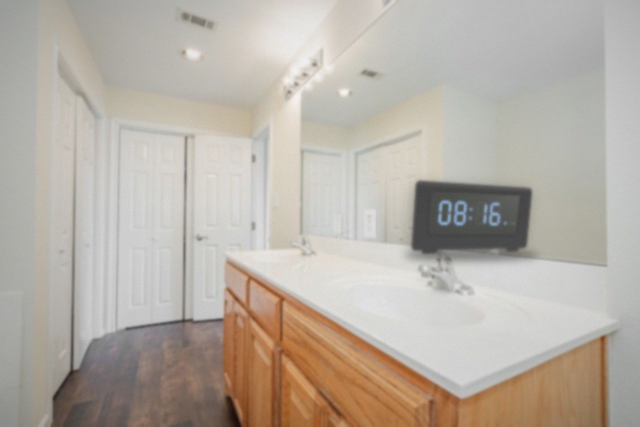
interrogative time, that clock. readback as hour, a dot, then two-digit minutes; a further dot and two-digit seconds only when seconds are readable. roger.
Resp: 8.16
